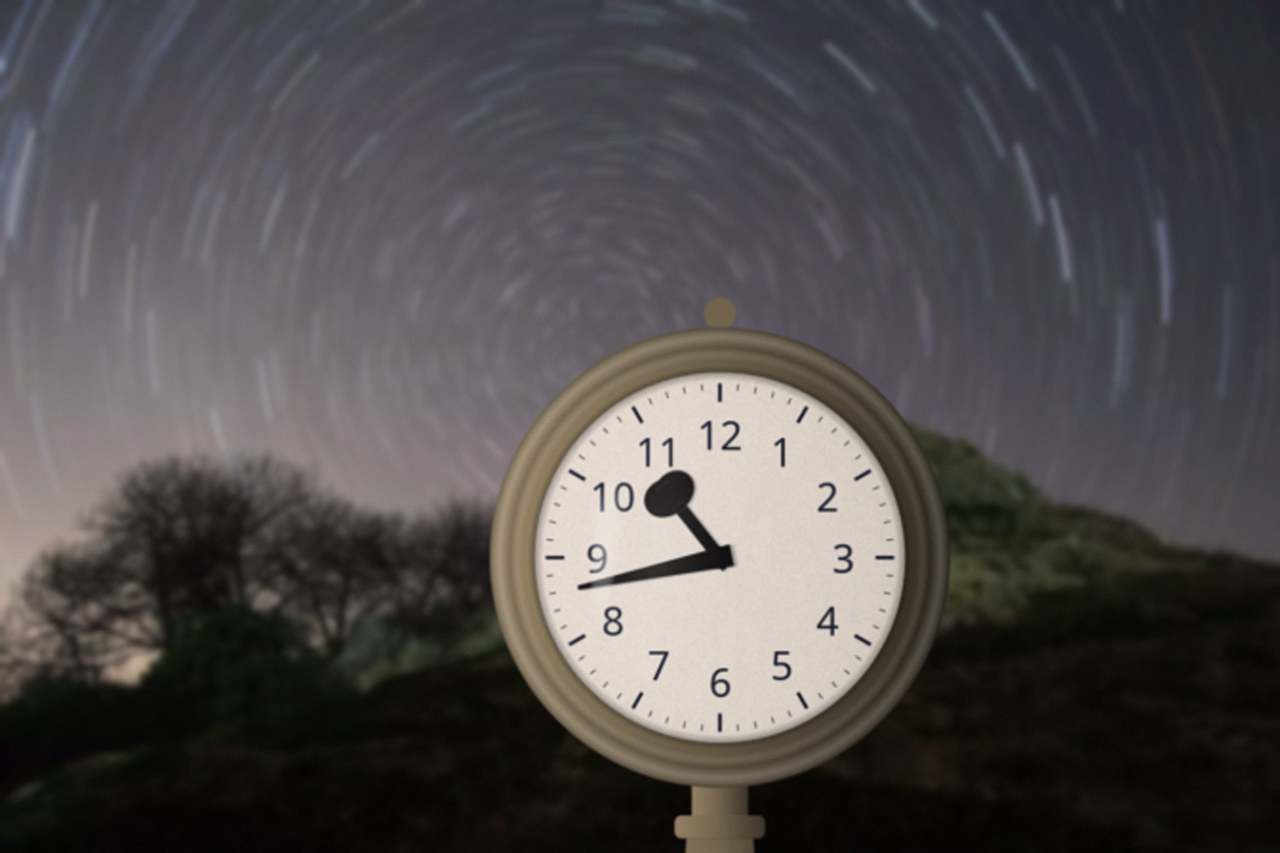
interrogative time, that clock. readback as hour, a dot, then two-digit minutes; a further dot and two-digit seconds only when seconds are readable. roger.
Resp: 10.43
